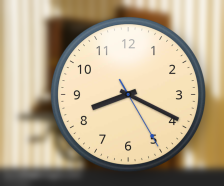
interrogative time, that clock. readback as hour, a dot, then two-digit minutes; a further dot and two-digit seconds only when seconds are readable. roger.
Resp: 8.19.25
